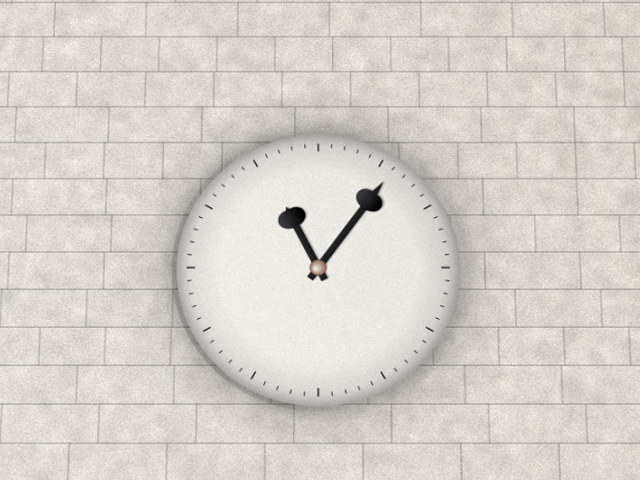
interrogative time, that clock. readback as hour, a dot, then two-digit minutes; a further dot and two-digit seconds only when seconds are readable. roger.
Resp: 11.06
